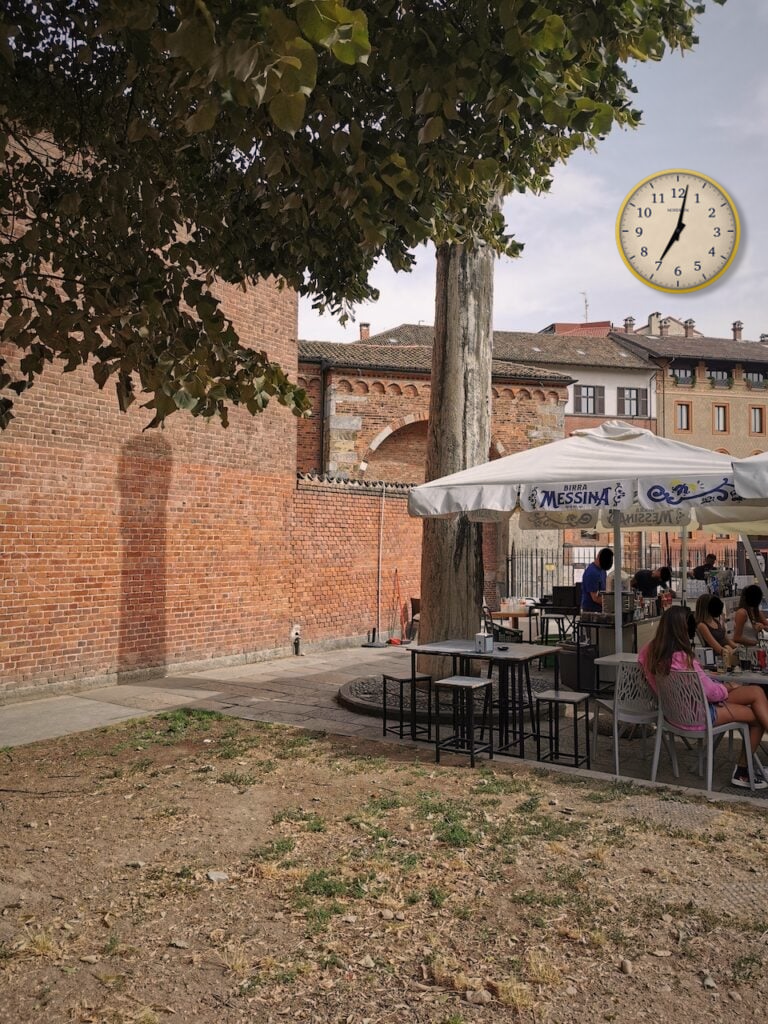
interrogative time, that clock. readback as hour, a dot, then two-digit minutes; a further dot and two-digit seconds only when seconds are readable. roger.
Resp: 7.02
